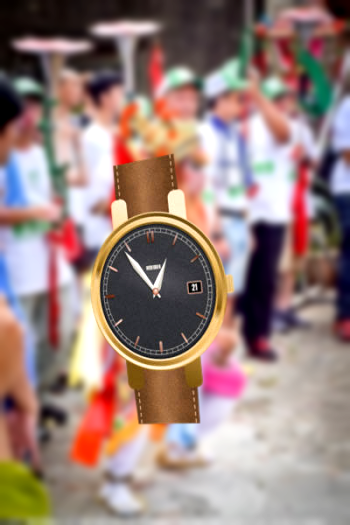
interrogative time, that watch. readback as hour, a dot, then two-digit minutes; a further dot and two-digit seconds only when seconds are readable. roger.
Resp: 12.54
